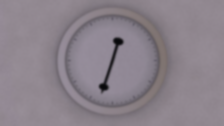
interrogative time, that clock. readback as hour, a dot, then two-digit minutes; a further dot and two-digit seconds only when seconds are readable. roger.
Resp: 12.33
